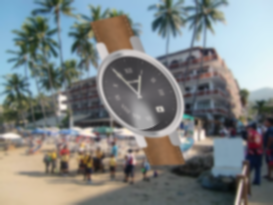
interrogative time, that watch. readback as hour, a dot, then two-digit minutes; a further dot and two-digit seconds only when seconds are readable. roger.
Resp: 12.55
